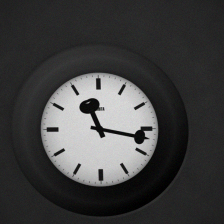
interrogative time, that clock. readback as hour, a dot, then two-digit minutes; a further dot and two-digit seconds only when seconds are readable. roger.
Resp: 11.17
